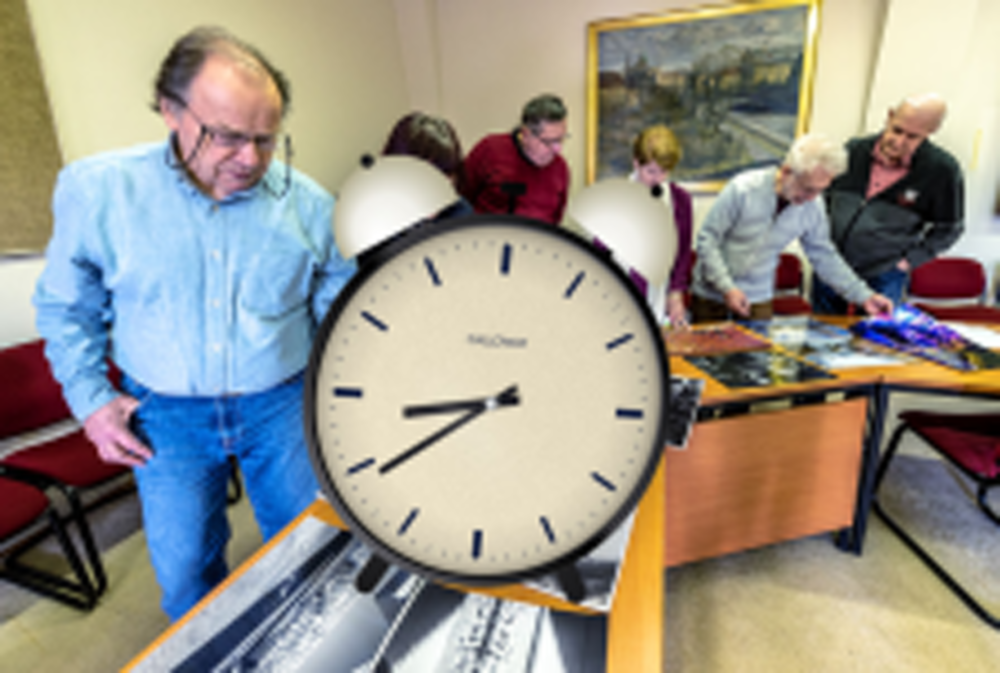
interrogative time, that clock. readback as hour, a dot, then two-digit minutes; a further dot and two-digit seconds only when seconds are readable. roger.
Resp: 8.39
